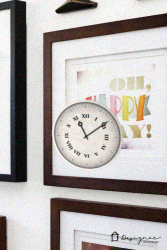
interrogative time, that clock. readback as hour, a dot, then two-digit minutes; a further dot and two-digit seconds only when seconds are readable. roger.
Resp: 11.09
